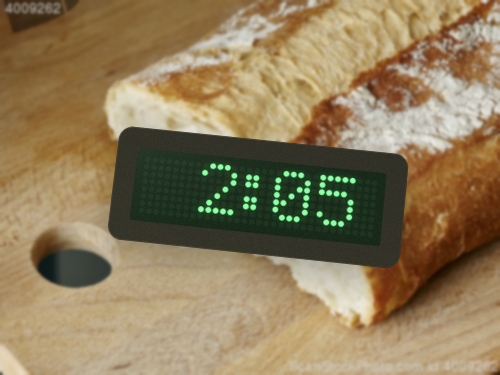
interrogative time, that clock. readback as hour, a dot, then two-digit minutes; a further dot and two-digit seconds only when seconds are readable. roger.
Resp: 2.05
